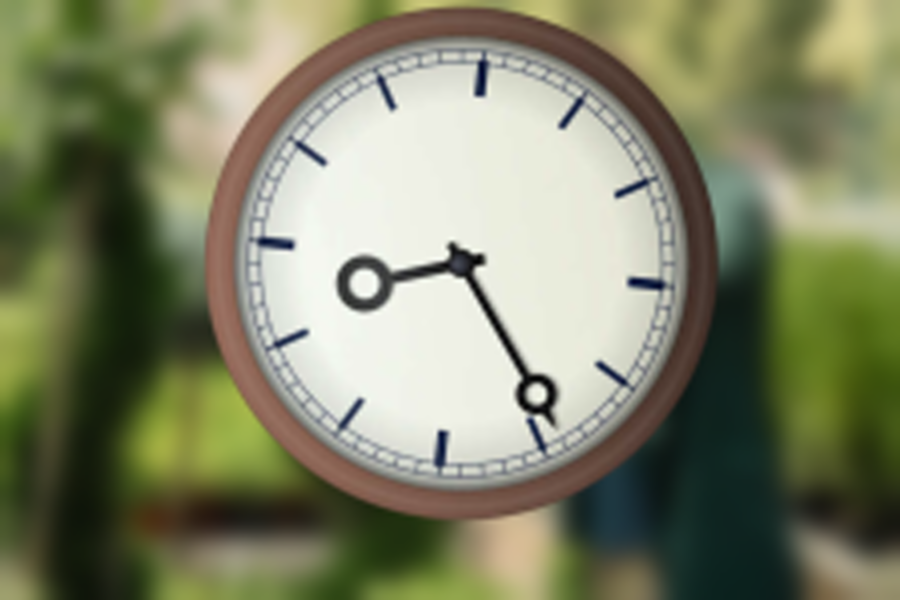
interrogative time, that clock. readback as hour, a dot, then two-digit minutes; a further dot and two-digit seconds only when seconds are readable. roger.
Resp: 8.24
